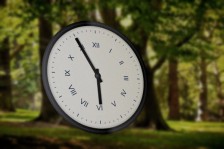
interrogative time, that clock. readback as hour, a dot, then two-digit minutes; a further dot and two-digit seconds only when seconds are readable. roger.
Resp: 5.55
